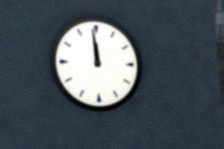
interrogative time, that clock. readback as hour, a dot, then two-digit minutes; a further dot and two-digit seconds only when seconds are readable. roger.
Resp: 11.59
